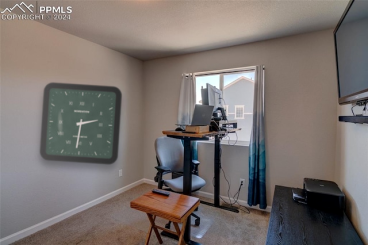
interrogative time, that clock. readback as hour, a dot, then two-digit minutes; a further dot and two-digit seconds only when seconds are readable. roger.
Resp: 2.31
